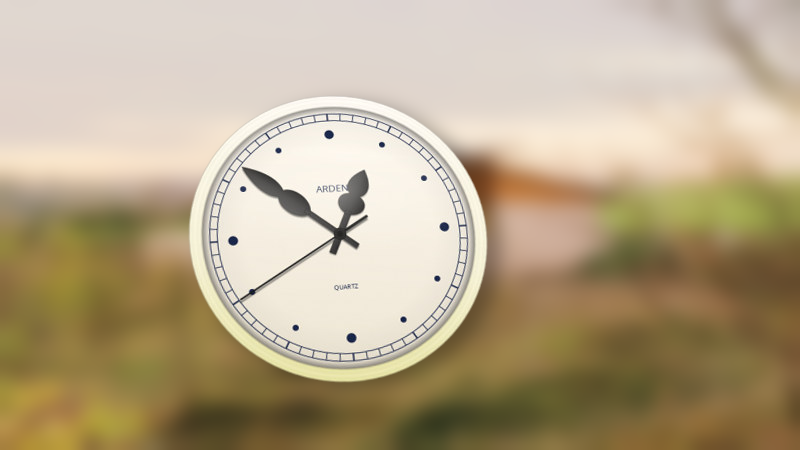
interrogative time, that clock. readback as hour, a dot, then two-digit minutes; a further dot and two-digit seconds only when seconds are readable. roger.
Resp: 12.51.40
